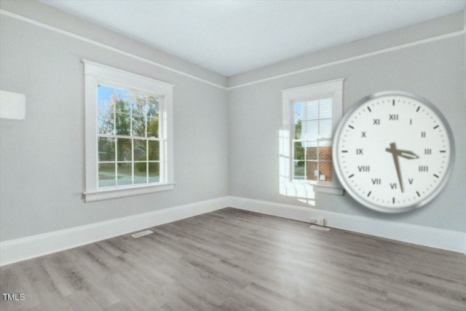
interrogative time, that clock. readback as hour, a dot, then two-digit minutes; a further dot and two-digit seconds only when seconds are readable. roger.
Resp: 3.28
